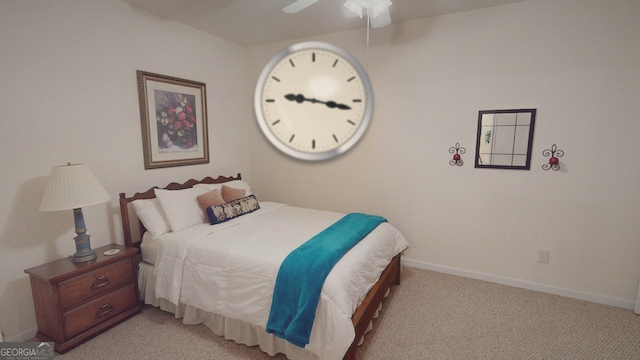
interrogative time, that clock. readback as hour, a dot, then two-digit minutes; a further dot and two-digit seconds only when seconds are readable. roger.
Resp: 9.17
